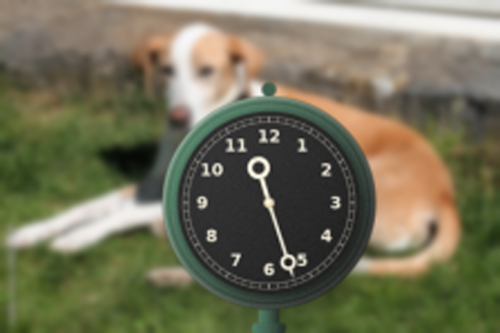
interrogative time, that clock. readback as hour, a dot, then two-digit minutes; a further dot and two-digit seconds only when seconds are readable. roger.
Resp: 11.27
